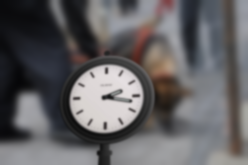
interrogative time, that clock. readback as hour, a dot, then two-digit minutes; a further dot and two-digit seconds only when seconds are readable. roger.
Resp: 2.17
